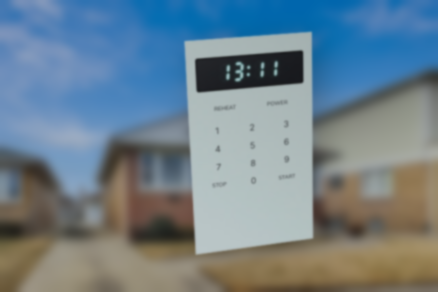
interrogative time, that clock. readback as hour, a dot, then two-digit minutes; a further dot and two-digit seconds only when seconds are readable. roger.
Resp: 13.11
